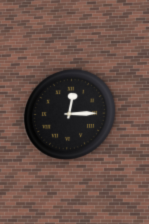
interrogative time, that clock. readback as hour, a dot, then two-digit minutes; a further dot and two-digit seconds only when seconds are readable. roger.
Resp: 12.15
